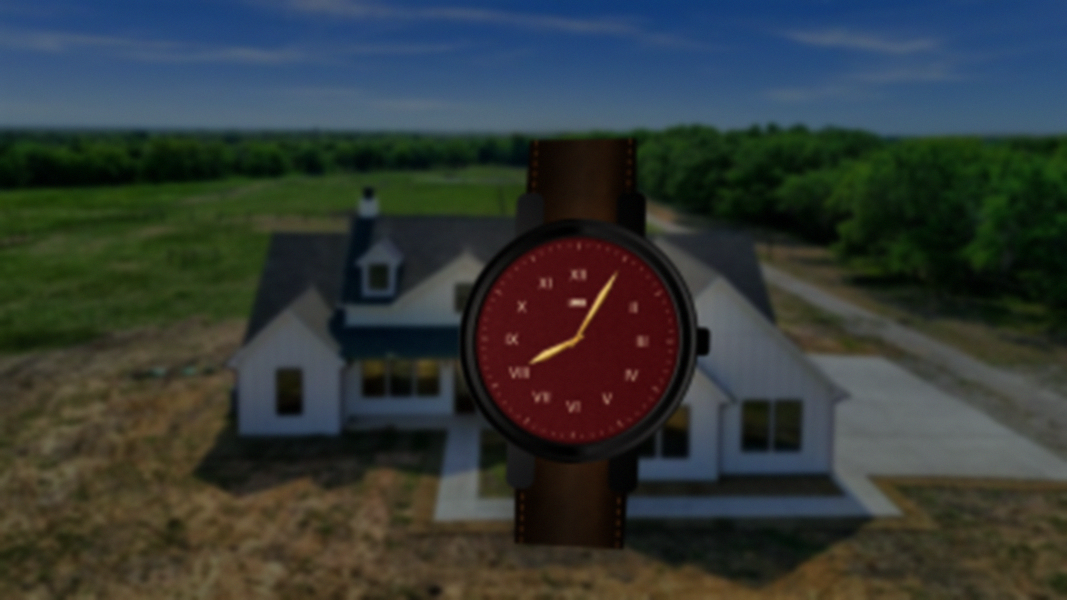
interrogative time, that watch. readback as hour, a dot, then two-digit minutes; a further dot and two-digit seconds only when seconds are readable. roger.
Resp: 8.05
